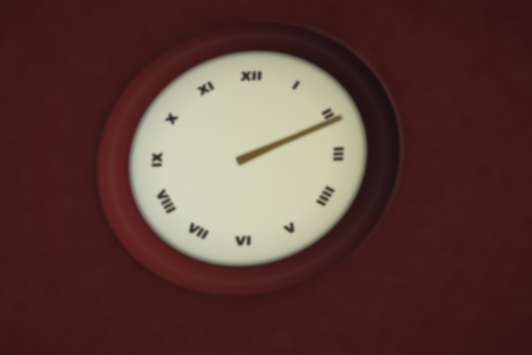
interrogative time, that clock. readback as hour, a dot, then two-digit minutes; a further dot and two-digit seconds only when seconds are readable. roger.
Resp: 2.11
